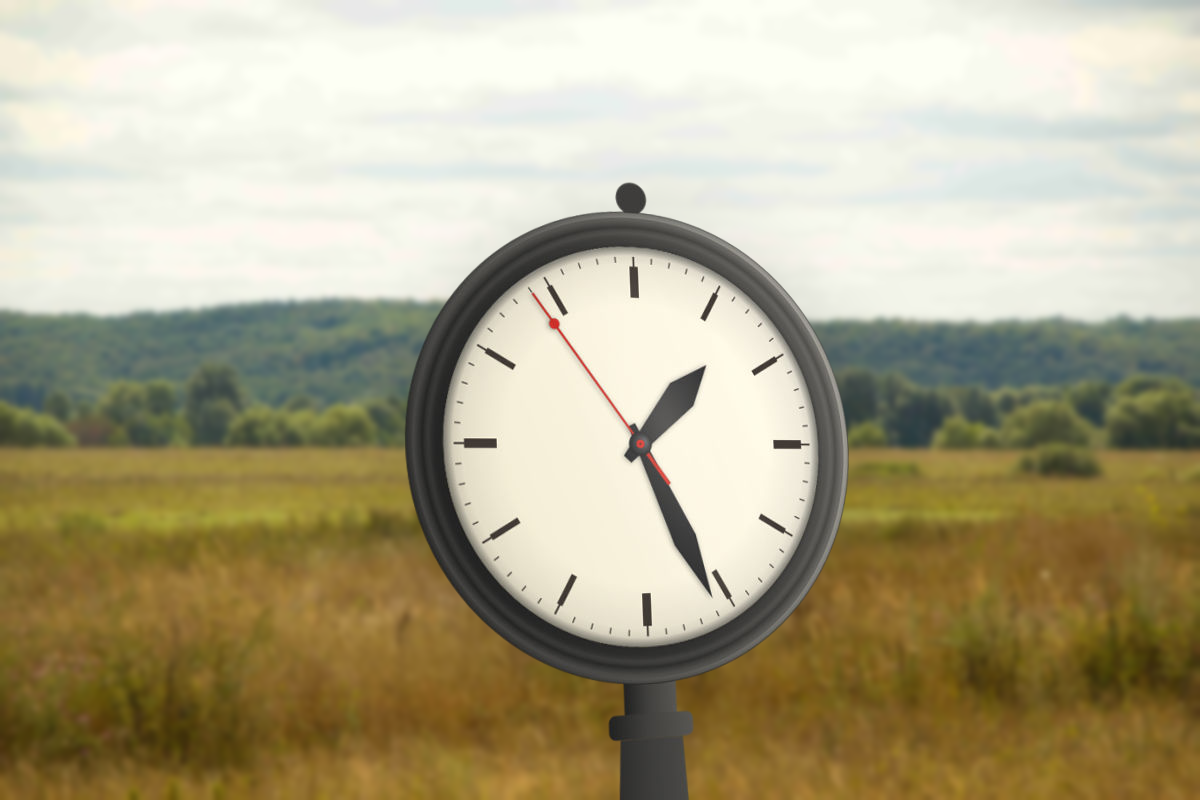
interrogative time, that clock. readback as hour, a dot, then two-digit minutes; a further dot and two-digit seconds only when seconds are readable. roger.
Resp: 1.25.54
